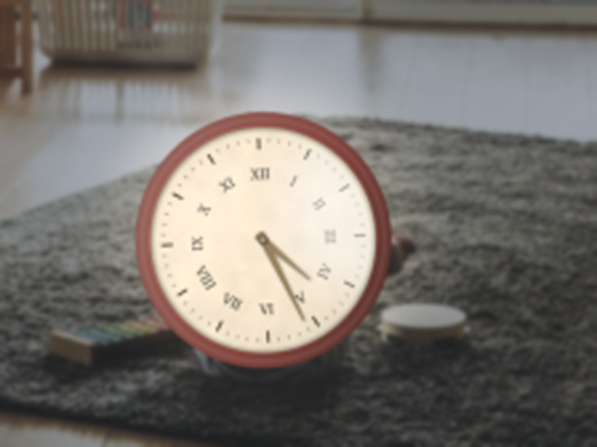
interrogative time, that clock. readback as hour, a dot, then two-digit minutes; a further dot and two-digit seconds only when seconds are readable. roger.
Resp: 4.26
